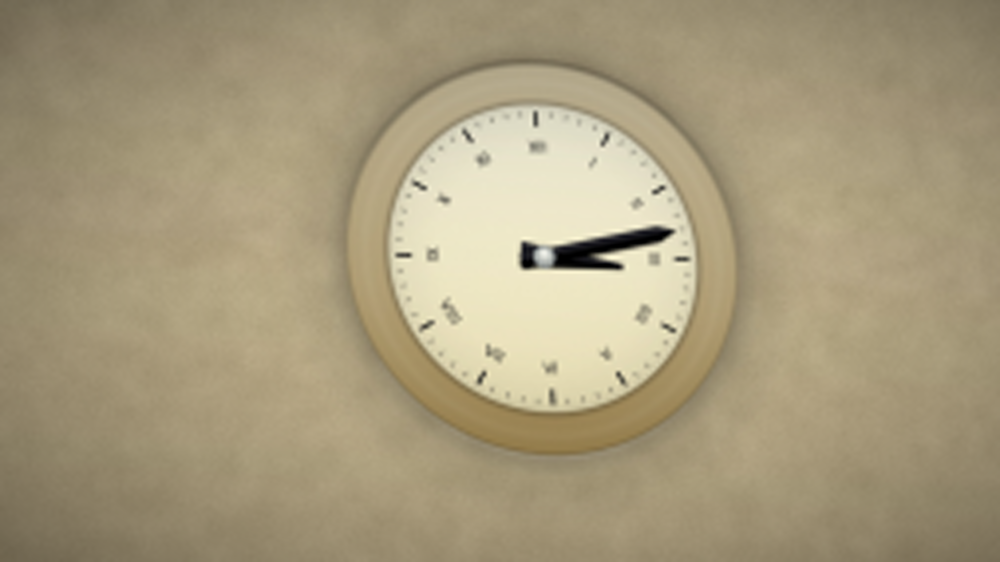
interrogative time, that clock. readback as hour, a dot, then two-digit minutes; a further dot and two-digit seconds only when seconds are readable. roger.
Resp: 3.13
